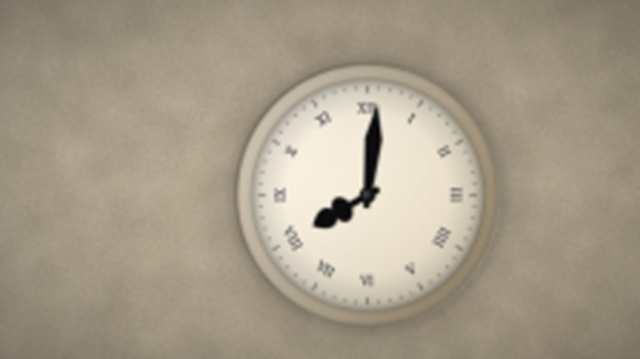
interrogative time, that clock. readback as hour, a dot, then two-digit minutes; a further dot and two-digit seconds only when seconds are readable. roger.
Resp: 8.01
